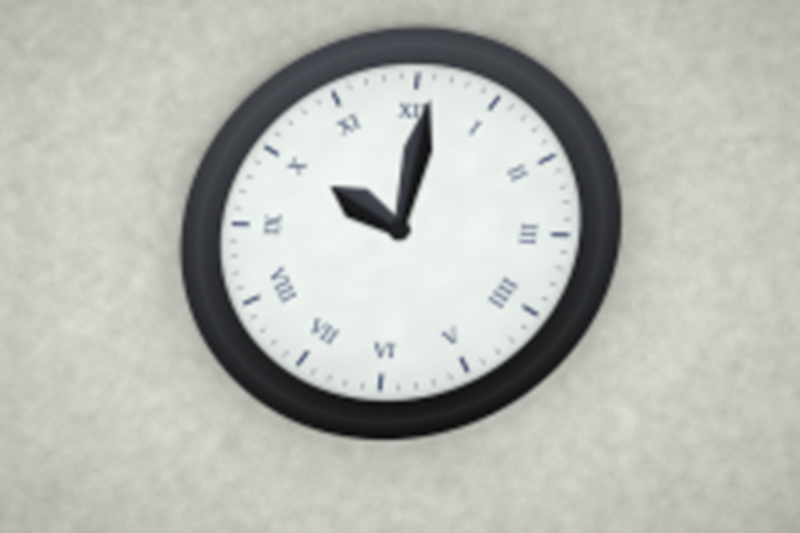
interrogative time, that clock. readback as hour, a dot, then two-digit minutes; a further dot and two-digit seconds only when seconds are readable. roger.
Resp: 10.01
